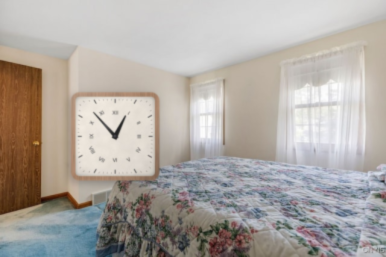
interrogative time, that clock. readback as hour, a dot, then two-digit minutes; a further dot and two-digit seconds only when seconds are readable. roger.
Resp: 12.53
